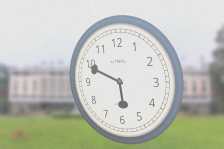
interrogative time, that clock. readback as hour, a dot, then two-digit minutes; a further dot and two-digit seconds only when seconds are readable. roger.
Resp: 5.49
